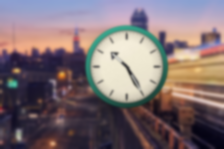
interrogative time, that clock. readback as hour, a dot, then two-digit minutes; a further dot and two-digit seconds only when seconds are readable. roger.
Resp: 10.25
